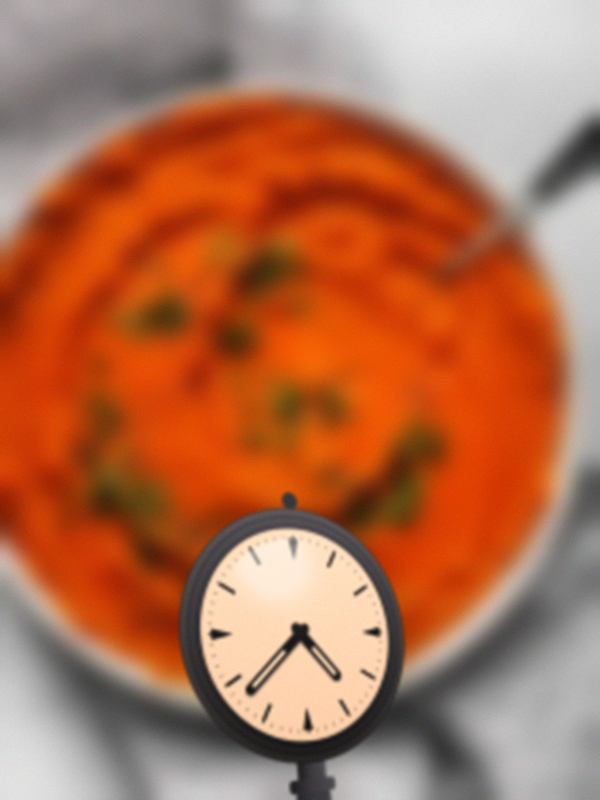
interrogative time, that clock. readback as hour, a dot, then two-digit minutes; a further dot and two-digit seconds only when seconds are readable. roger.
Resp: 4.38
